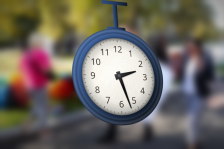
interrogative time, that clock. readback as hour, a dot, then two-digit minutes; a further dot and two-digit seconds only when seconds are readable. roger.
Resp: 2.27
